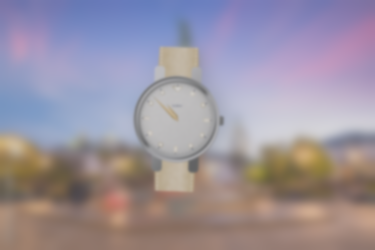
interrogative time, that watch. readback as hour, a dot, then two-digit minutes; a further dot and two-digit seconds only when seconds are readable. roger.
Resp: 10.52
